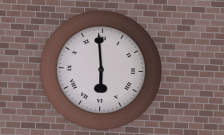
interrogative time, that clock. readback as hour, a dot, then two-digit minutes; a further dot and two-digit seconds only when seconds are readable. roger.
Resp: 5.59
